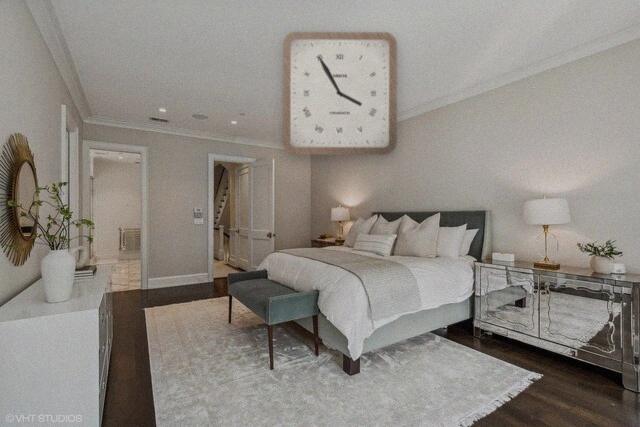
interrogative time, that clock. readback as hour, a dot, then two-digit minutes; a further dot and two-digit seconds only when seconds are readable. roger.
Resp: 3.55
